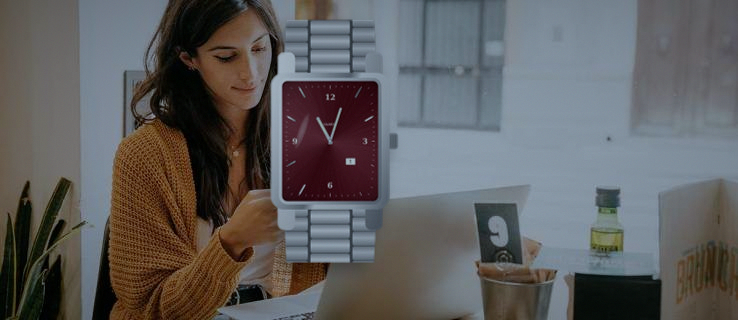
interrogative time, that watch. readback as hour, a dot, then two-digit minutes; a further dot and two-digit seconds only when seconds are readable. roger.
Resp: 11.03
